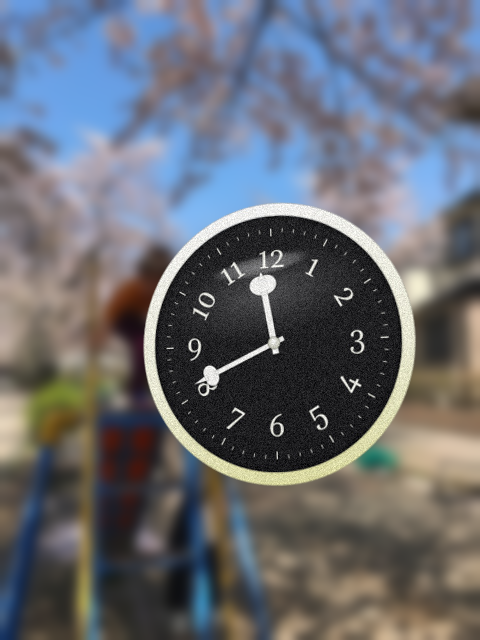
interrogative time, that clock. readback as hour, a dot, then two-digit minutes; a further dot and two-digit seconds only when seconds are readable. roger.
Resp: 11.41
